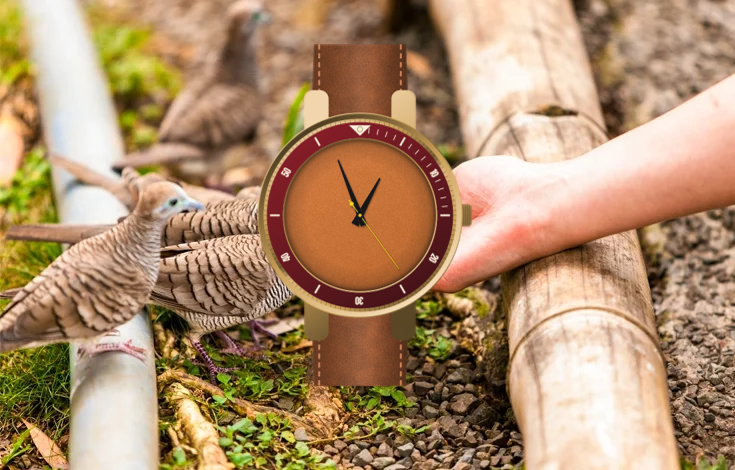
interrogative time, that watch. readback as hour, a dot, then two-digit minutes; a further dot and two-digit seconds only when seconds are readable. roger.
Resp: 12.56.24
